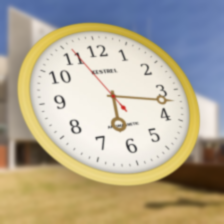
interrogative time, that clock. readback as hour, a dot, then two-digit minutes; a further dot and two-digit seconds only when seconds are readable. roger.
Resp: 6.16.56
